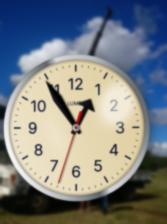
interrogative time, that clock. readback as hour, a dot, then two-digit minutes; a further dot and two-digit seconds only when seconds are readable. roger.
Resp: 12.54.33
